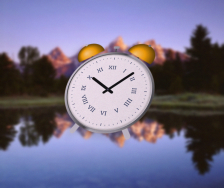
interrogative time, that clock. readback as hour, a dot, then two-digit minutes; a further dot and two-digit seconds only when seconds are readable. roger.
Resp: 10.08
